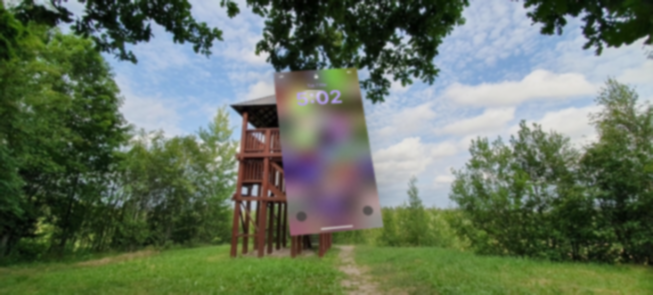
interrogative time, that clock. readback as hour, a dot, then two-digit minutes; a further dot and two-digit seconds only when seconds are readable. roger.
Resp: 5.02
